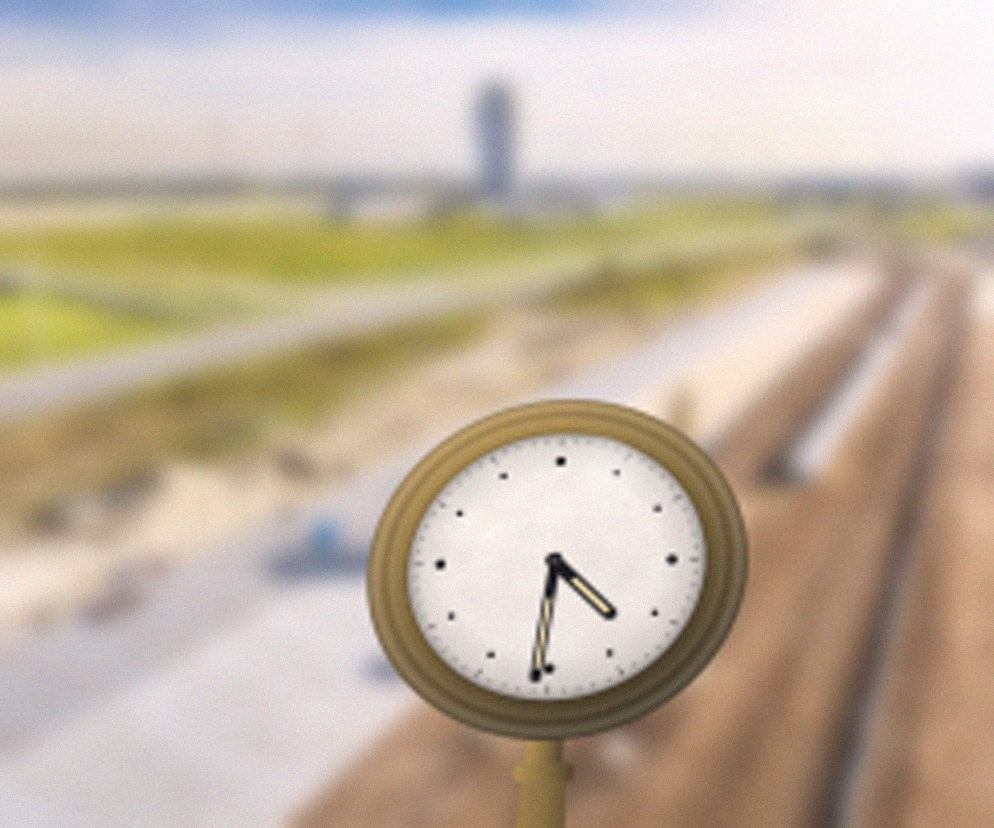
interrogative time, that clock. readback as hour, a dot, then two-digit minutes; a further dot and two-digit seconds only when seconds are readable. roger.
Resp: 4.31
